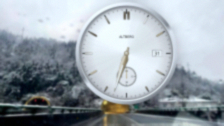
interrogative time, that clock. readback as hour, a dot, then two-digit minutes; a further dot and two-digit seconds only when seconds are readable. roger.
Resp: 6.33
